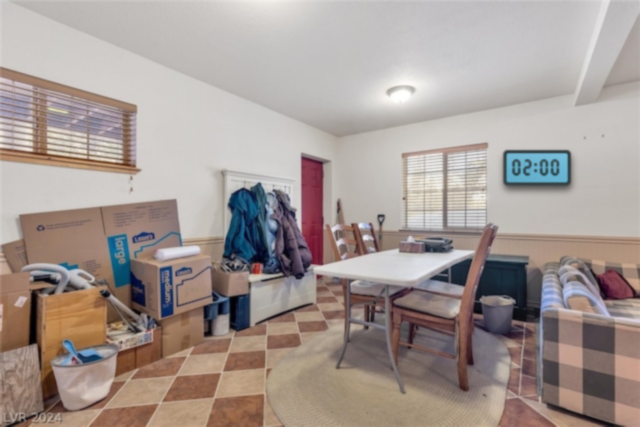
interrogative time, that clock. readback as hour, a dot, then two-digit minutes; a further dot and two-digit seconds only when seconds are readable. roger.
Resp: 2.00
